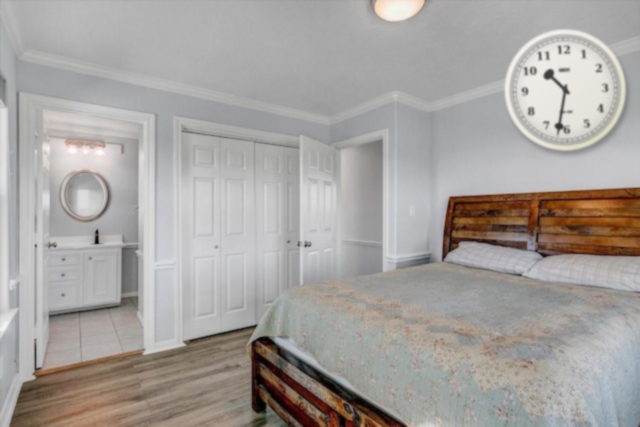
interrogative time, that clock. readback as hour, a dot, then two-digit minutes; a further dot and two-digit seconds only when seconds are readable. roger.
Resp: 10.32
